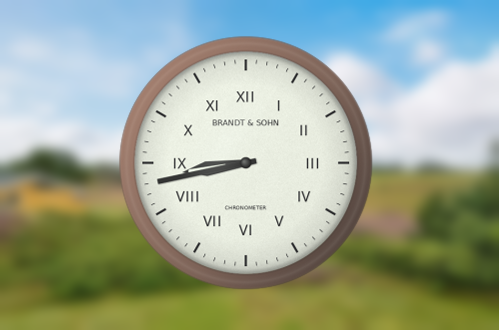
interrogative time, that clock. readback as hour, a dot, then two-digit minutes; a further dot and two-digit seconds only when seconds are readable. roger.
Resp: 8.43
